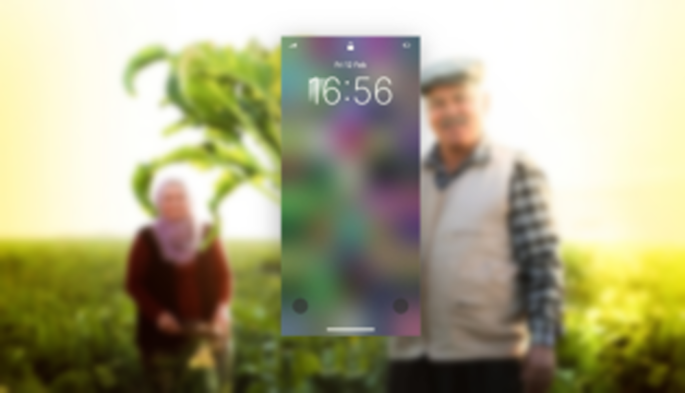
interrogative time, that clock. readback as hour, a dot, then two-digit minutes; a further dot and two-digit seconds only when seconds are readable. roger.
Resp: 16.56
